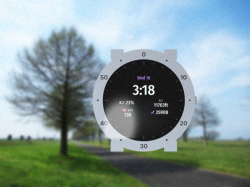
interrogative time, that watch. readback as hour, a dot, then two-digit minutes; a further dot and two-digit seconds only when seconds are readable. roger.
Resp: 3.18
